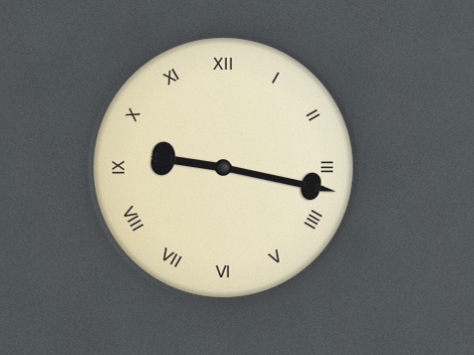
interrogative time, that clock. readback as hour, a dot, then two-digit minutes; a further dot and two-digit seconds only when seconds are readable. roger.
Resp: 9.17
